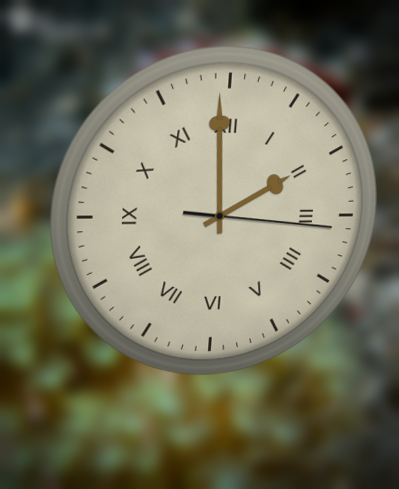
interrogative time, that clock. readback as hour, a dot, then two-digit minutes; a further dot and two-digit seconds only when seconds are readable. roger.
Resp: 1.59.16
